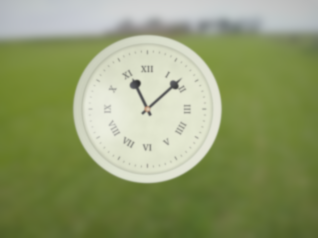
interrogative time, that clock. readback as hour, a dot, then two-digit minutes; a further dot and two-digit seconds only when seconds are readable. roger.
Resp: 11.08
